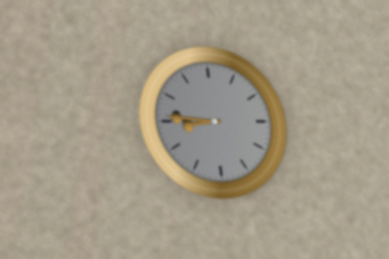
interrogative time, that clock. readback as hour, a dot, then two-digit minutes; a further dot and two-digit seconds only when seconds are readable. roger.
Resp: 8.46
